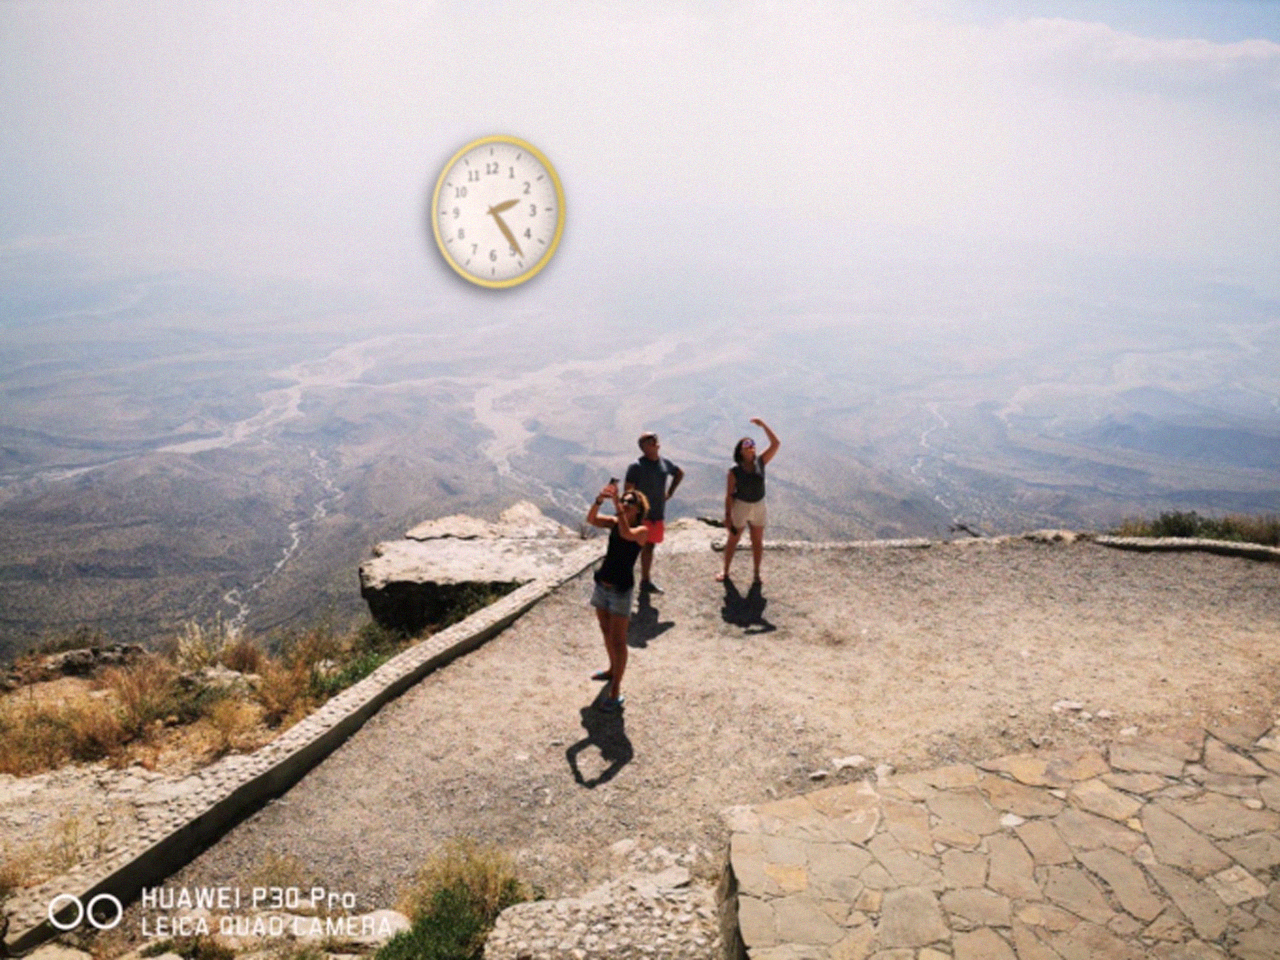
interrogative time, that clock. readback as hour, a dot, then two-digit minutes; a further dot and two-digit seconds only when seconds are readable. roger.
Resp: 2.24
